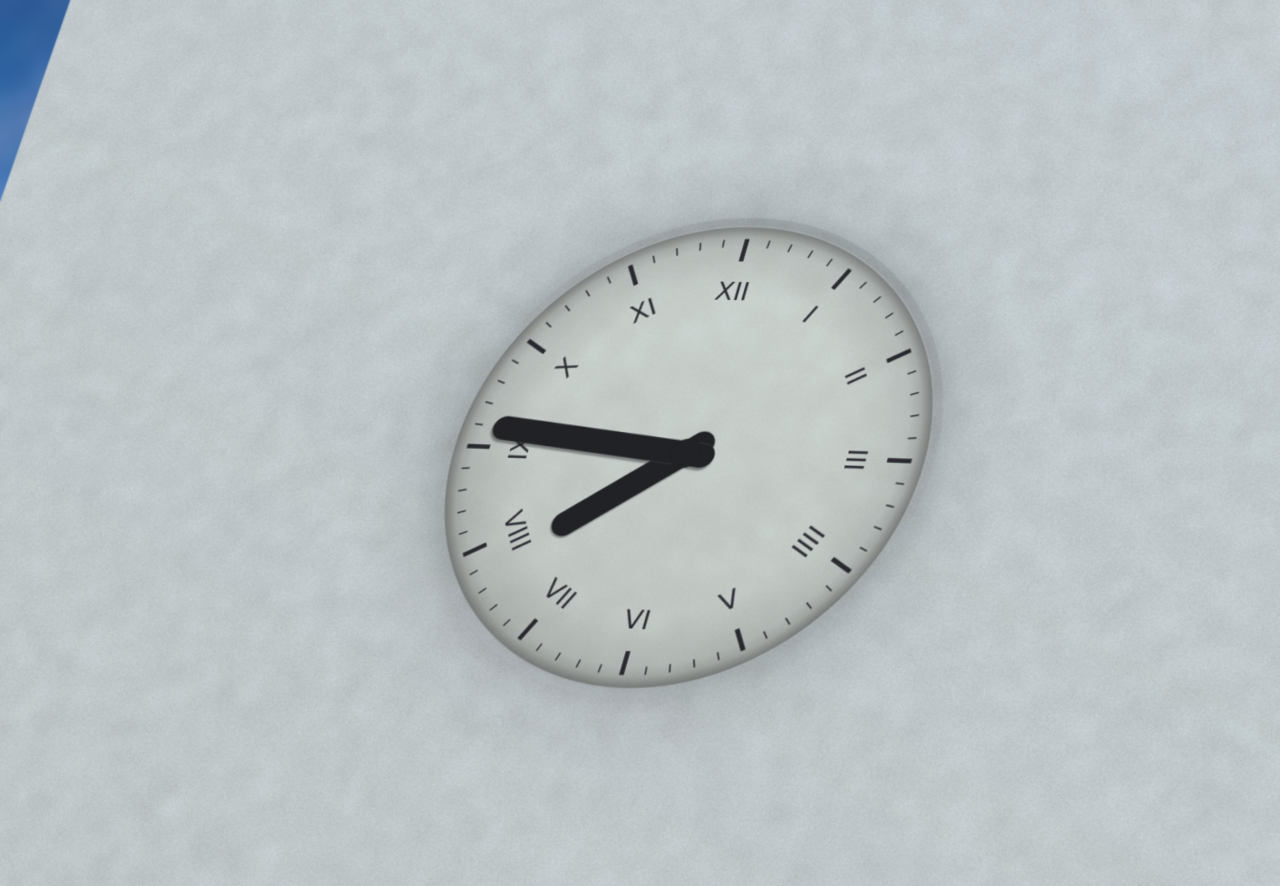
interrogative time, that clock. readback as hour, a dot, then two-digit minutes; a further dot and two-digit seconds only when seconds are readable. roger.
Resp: 7.46
